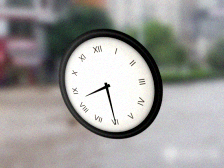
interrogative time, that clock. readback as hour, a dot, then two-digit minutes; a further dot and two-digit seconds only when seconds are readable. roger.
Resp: 8.30
